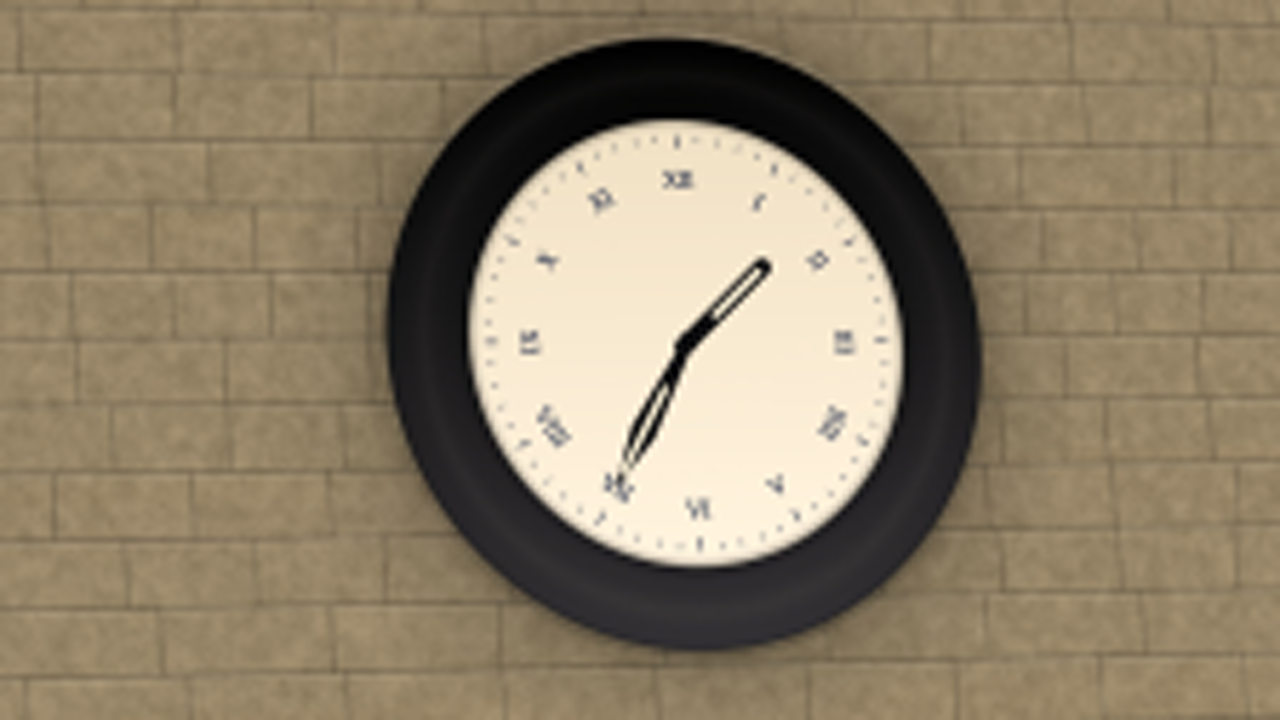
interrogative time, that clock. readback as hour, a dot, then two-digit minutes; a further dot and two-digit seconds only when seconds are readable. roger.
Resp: 1.35
